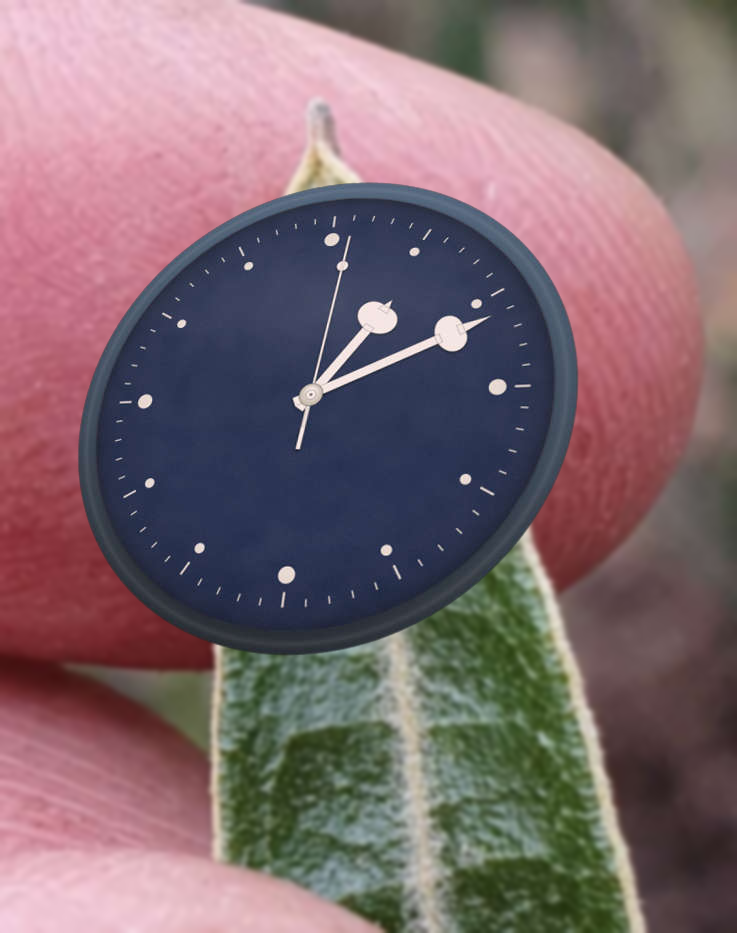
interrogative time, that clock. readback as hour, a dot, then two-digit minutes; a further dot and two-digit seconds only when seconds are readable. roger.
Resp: 1.11.01
